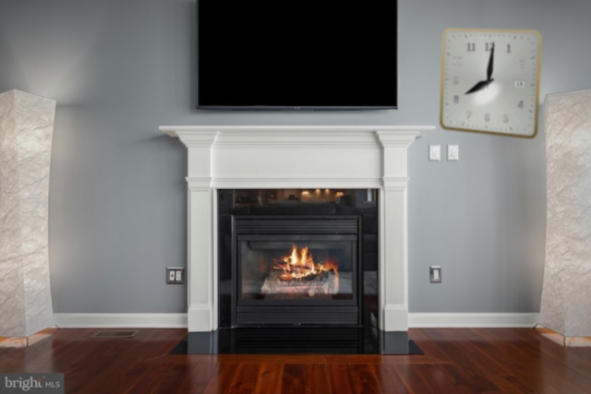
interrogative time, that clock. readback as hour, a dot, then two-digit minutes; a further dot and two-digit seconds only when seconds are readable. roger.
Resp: 8.01
